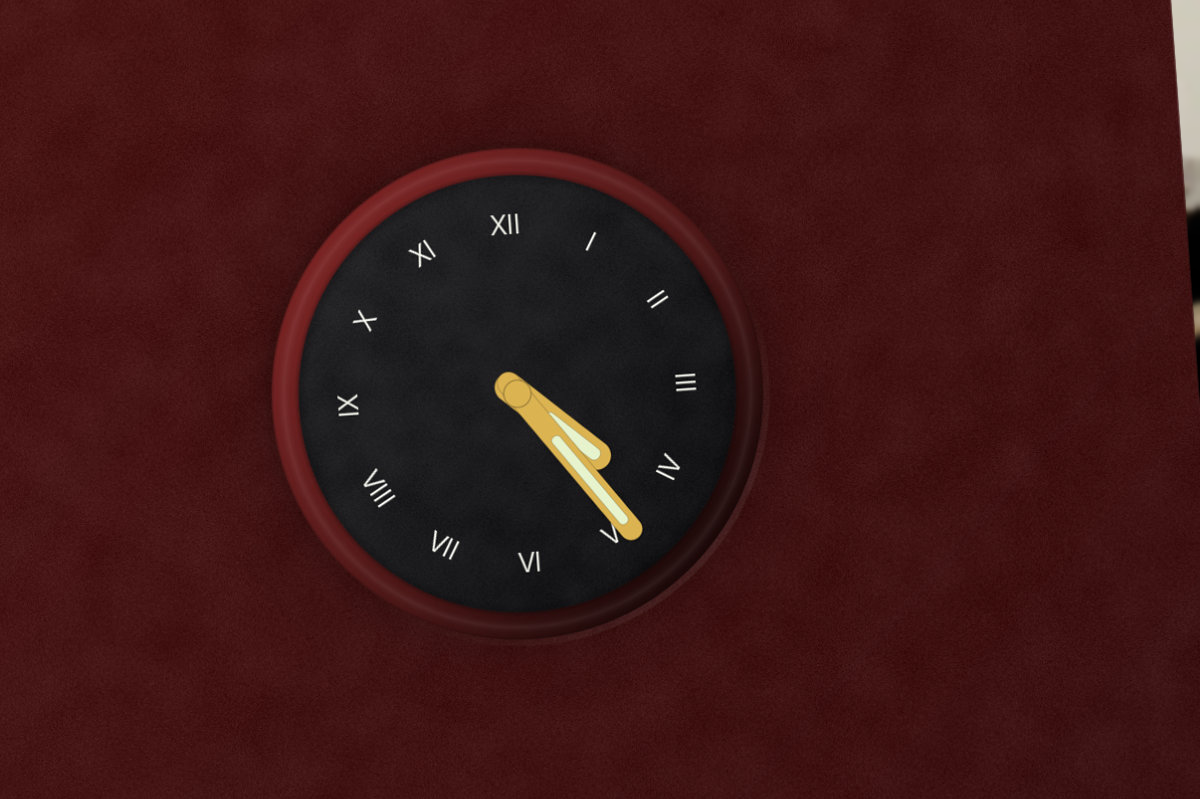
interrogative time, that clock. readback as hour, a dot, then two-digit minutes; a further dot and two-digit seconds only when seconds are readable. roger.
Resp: 4.24
